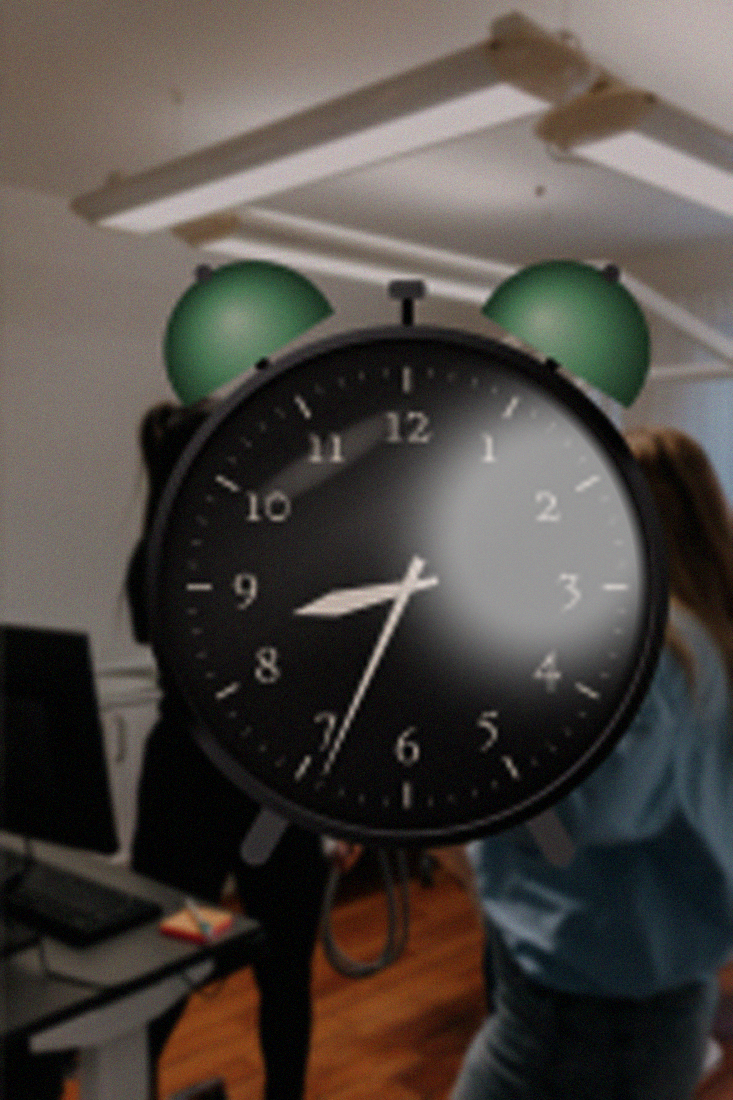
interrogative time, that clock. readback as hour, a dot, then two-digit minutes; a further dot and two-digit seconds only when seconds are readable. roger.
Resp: 8.34
